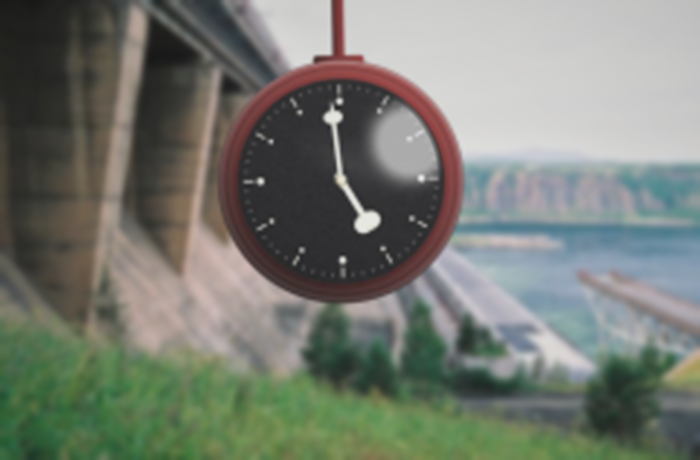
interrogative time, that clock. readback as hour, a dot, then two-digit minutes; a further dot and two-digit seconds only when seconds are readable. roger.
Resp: 4.59
